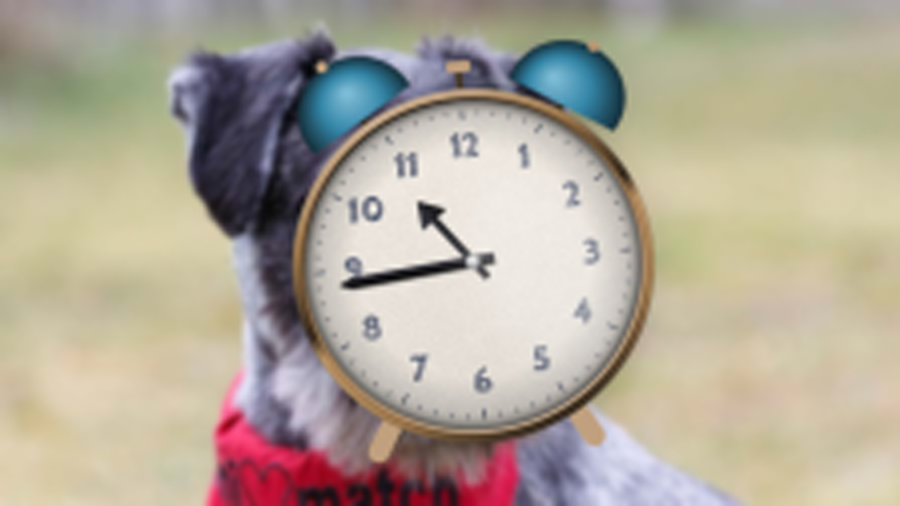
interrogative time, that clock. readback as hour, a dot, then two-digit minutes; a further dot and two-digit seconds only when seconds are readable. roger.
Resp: 10.44
